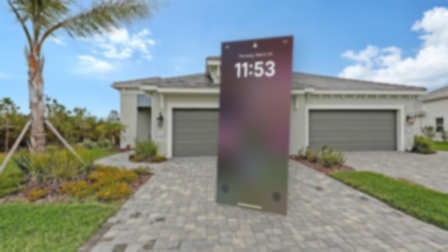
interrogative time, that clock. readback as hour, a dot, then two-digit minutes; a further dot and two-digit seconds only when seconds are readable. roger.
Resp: 11.53
